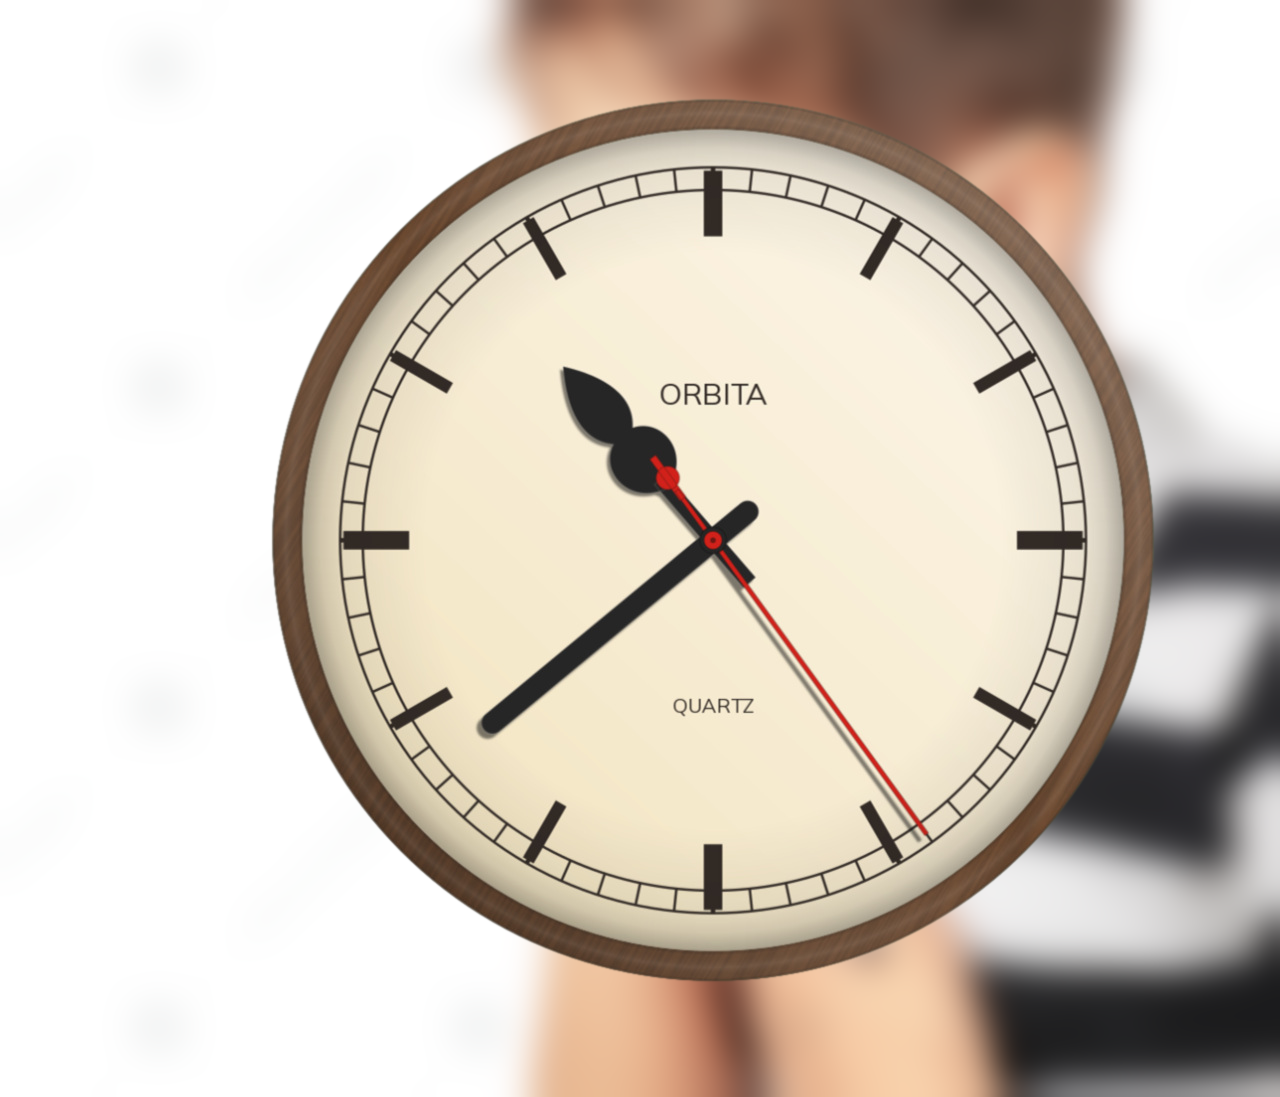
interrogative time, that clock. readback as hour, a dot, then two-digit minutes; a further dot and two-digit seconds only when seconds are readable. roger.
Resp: 10.38.24
